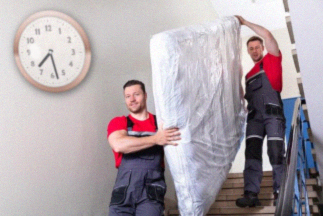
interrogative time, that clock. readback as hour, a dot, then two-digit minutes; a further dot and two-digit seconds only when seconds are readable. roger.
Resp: 7.28
